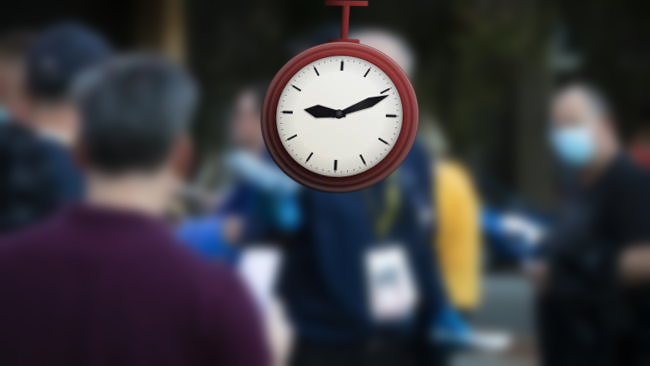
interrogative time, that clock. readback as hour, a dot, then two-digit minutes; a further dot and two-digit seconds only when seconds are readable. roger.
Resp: 9.11
